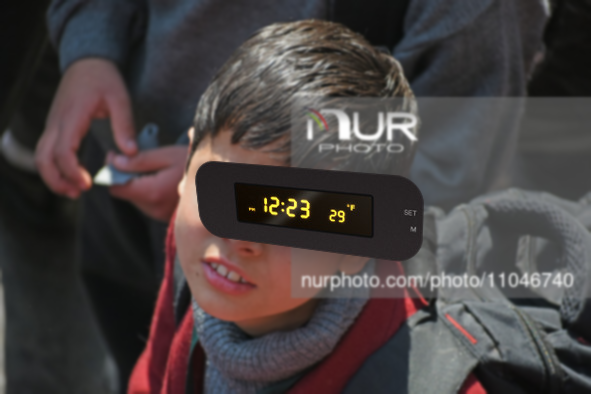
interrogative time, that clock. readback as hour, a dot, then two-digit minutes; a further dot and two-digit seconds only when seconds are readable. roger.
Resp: 12.23
